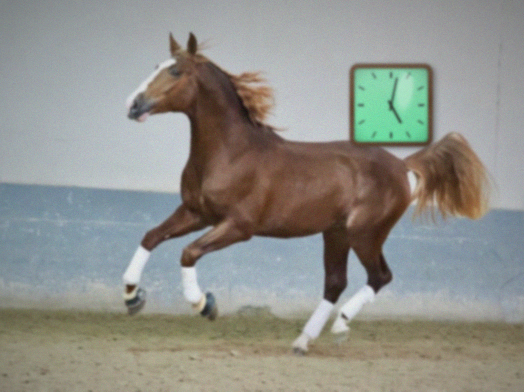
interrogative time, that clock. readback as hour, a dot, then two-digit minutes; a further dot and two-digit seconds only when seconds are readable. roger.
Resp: 5.02
